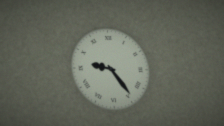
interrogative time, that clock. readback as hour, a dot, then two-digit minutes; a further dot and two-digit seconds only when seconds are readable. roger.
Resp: 9.24
